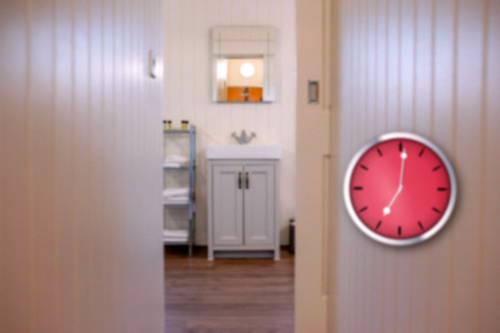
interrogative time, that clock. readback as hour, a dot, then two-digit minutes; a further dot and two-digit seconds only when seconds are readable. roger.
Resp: 7.01
